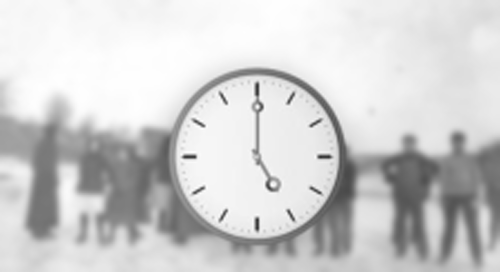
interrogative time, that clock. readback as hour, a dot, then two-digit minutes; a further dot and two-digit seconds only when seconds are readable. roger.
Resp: 5.00
